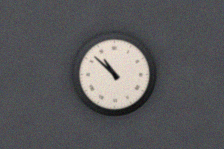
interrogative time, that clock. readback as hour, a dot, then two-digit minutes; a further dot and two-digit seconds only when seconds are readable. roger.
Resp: 10.52
